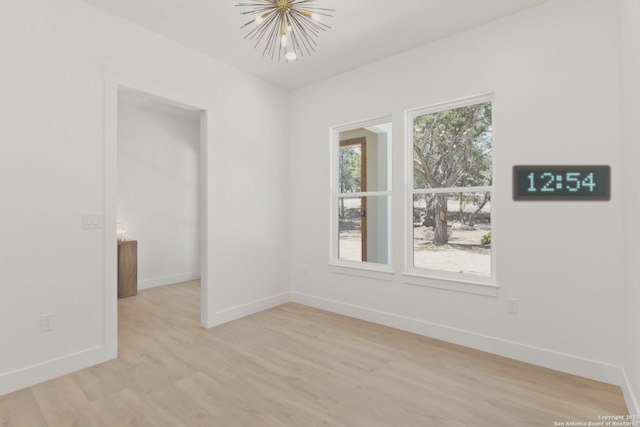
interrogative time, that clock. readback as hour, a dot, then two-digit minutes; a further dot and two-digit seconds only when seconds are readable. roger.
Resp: 12.54
